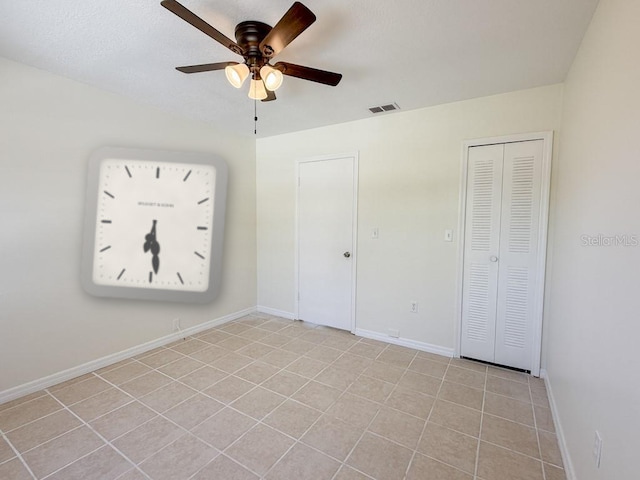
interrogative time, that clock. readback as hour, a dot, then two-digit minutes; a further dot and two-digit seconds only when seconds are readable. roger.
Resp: 6.29
